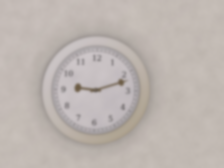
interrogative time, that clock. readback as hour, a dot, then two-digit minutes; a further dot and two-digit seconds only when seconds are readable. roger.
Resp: 9.12
